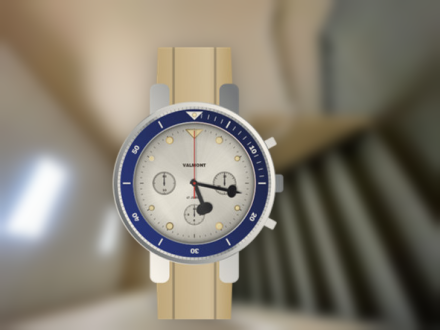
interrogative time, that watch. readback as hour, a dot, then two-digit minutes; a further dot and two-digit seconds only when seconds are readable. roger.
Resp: 5.17
